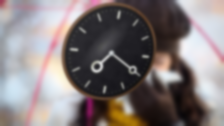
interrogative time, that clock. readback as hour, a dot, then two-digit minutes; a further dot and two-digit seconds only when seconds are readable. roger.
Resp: 7.20
